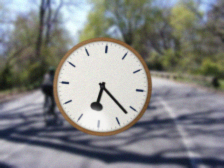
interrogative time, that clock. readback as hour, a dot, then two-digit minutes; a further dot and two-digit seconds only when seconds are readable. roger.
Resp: 6.22
